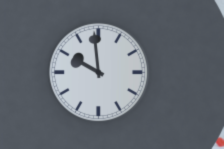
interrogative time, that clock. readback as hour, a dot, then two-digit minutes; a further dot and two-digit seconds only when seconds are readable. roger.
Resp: 9.59
